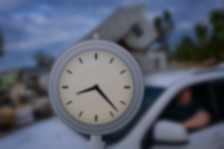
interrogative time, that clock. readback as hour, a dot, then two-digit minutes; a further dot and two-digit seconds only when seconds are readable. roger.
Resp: 8.23
